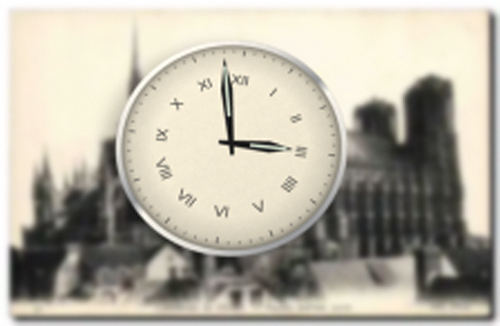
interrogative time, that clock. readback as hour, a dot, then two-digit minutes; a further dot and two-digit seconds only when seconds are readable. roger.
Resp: 2.58
